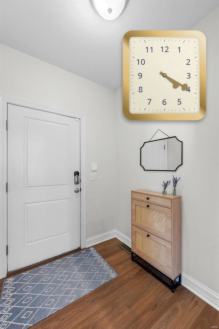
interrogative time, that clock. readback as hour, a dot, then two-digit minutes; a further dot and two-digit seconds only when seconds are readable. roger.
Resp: 4.20
